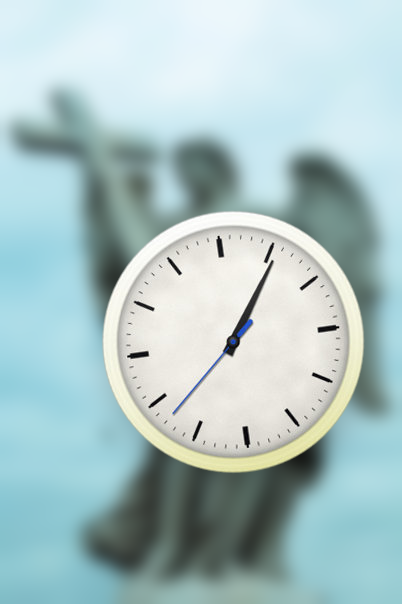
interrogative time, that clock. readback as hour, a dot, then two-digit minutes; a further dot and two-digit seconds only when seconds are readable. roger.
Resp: 1.05.38
